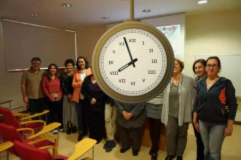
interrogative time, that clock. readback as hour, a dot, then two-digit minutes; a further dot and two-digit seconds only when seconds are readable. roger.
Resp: 7.57
